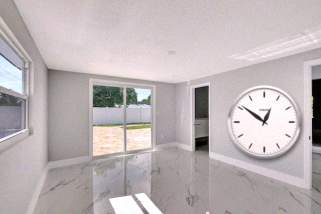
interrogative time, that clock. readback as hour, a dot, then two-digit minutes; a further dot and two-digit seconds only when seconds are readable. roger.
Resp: 12.51
